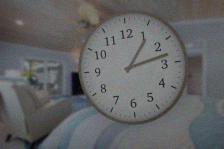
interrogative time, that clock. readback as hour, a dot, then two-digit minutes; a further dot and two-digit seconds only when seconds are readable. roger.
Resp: 1.13
